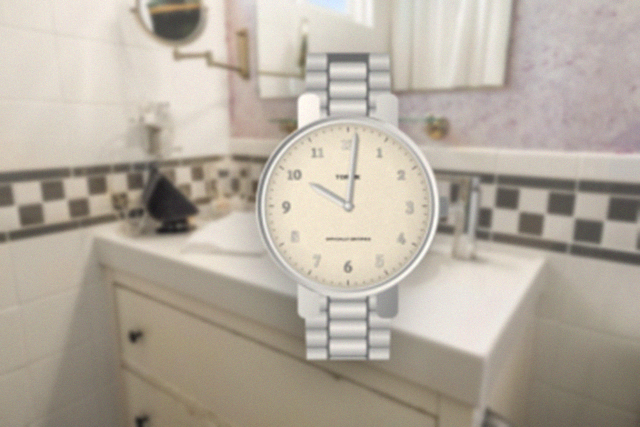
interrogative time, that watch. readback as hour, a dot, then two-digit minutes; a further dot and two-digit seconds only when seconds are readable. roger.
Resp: 10.01
